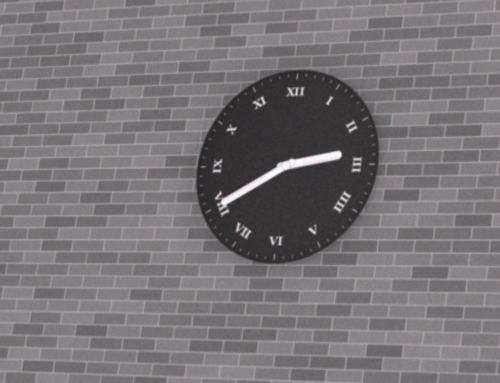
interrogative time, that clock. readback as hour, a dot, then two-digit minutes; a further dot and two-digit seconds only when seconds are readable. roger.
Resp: 2.40
